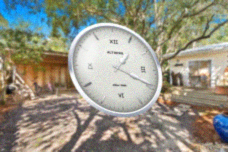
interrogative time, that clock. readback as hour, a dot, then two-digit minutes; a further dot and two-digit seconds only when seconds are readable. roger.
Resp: 1.19
